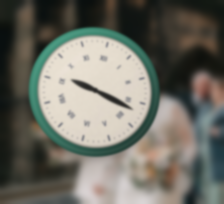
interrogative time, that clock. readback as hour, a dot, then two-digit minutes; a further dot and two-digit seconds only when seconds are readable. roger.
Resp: 9.17
